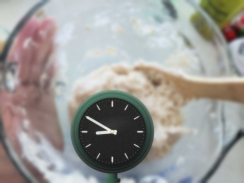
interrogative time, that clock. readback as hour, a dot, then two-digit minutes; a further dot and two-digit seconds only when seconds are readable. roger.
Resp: 8.50
